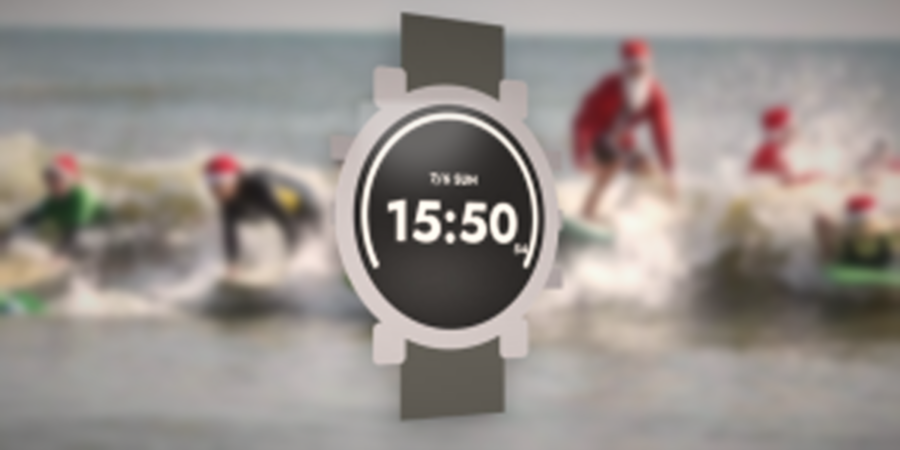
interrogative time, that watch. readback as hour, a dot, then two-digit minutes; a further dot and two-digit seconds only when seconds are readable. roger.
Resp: 15.50
